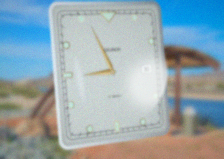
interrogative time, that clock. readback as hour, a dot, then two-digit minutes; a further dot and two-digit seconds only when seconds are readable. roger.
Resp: 8.56
